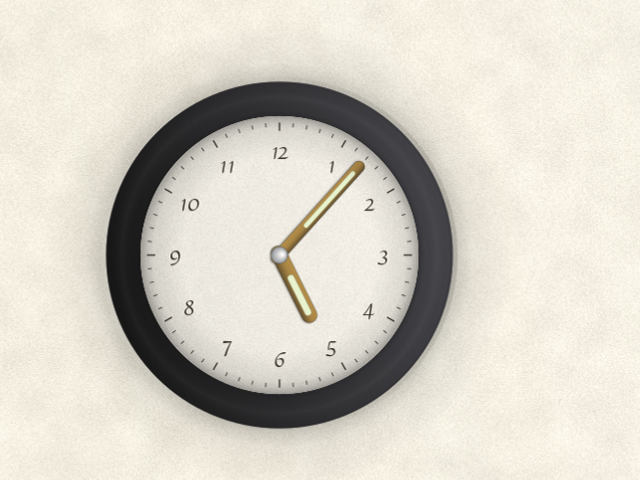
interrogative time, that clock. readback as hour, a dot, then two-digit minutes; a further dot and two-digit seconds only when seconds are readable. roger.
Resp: 5.07
